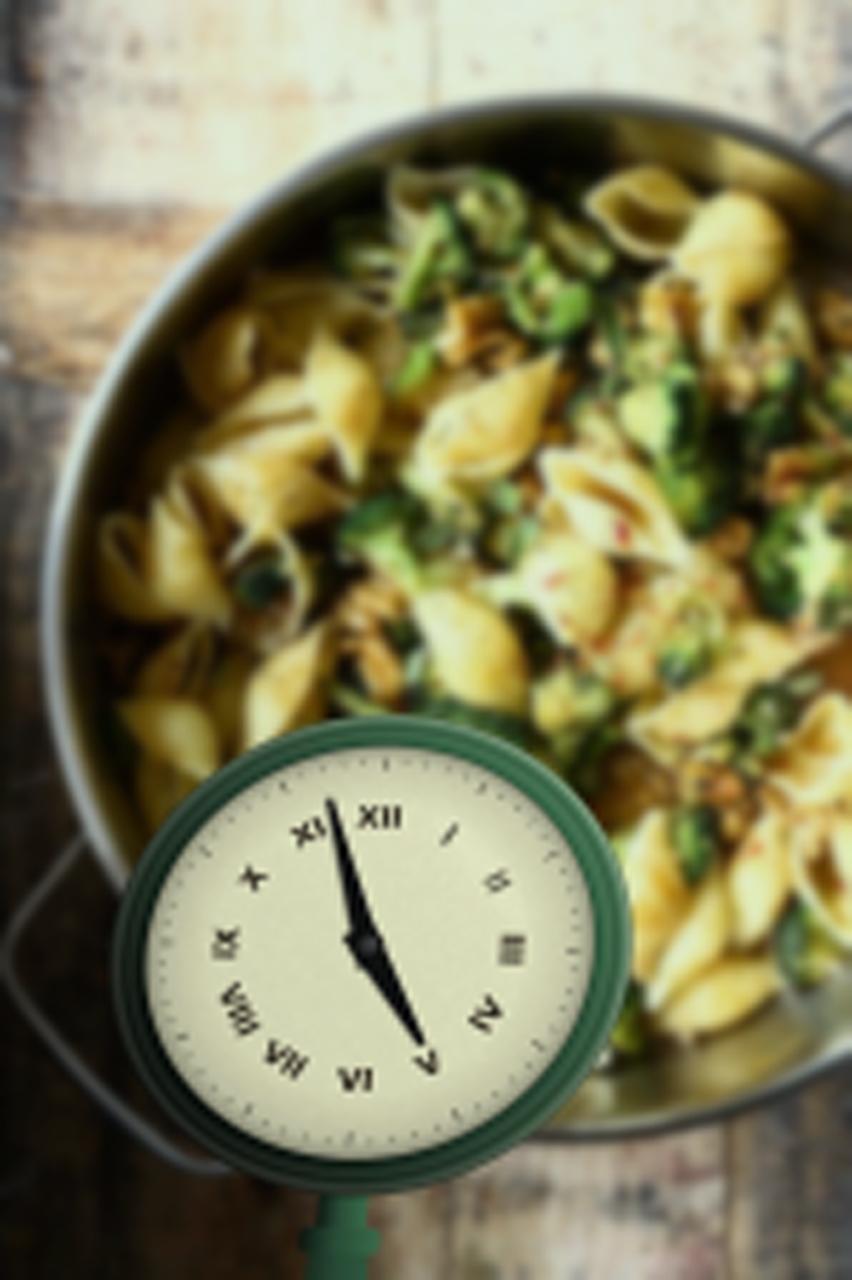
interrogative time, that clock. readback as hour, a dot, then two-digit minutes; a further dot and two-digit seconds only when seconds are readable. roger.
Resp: 4.57
